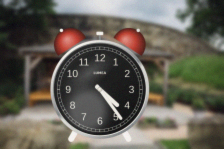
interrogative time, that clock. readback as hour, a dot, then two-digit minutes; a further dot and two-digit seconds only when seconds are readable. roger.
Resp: 4.24
